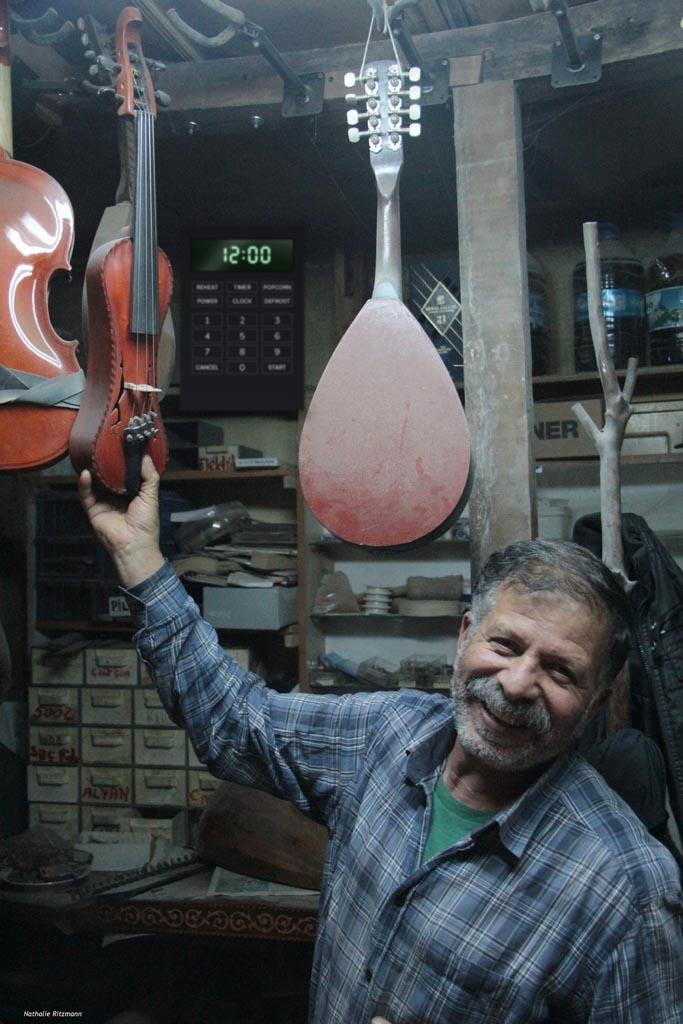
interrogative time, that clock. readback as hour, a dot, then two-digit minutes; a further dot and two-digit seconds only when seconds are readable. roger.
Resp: 12.00
